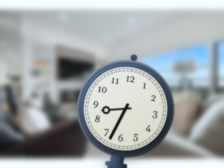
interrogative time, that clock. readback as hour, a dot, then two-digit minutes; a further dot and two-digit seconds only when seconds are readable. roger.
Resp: 8.33
